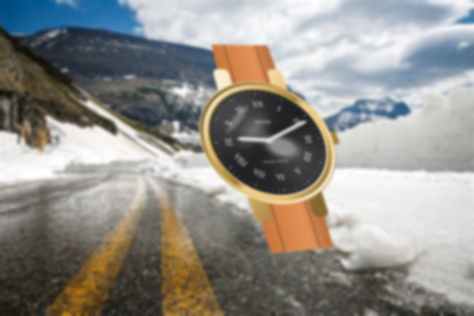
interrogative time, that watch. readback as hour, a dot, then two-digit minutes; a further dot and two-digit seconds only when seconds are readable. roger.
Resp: 9.11
